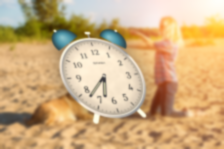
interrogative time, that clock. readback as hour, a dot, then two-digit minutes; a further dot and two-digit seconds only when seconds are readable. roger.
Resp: 6.38
